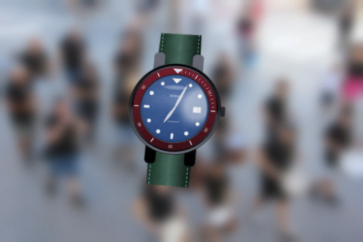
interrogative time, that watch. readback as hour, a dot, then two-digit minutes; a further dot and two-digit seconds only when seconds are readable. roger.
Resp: 7.04
